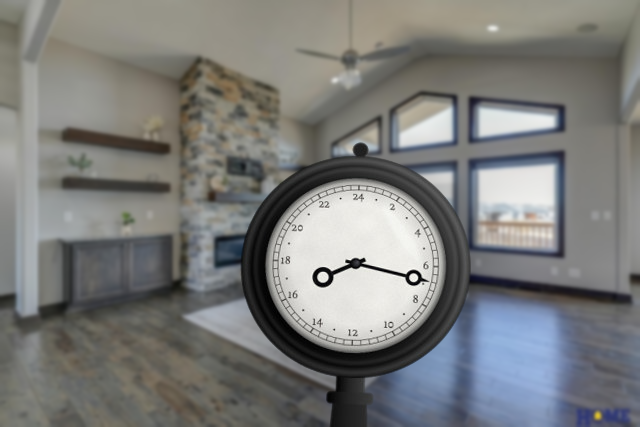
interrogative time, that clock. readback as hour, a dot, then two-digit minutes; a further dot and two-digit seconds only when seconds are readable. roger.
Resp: 16.17
